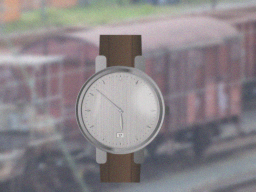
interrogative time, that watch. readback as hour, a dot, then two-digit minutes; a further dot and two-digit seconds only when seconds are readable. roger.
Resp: 5.52
